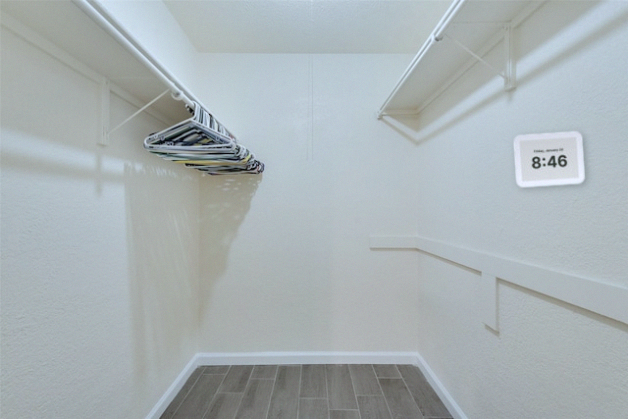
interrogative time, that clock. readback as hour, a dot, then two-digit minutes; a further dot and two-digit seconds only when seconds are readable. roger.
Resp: 8.46
